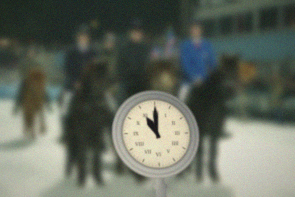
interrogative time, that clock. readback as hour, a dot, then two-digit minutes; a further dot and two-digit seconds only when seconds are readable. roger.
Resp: 11.00
